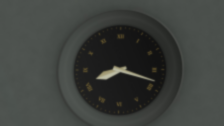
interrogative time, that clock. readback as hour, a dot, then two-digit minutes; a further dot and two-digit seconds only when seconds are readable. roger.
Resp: 8.18
